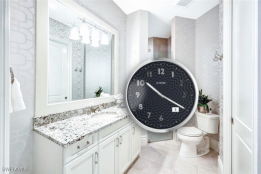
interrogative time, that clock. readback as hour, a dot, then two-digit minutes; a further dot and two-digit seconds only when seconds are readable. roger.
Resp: 10.20
